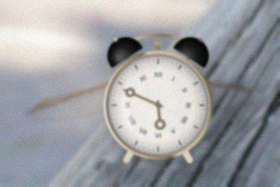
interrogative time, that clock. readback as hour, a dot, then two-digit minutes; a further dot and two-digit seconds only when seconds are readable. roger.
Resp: 5.49
